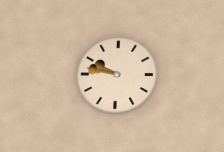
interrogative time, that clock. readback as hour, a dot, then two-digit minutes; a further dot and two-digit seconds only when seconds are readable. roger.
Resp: 9.47
